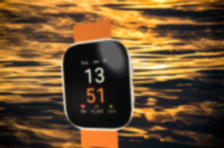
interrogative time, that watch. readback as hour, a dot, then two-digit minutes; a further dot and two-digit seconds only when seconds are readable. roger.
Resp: 13.51
